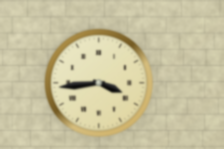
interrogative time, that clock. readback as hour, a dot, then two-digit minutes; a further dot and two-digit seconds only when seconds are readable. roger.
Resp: 3.44
